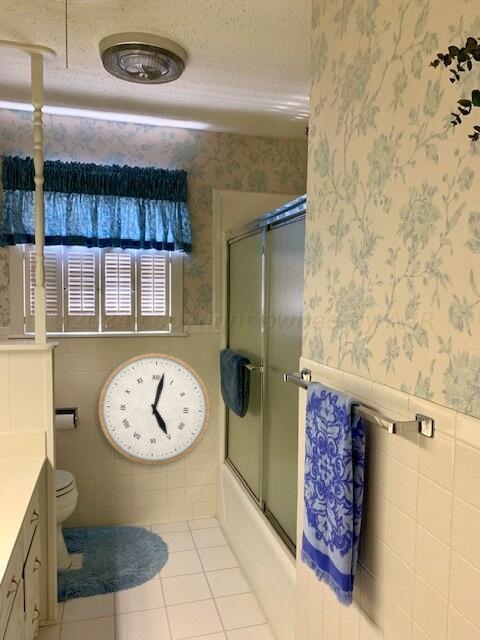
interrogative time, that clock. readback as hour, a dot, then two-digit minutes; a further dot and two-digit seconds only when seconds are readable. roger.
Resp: 5.02
